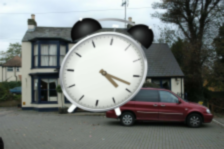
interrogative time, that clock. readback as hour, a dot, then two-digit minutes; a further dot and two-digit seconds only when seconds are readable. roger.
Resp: 4.18
